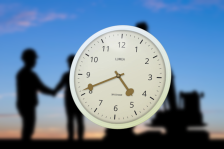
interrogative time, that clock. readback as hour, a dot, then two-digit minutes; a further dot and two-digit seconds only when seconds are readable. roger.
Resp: 4.41
